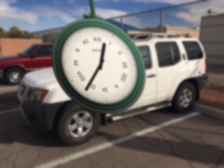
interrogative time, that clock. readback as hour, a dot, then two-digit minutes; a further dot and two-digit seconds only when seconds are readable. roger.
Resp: 12.36
